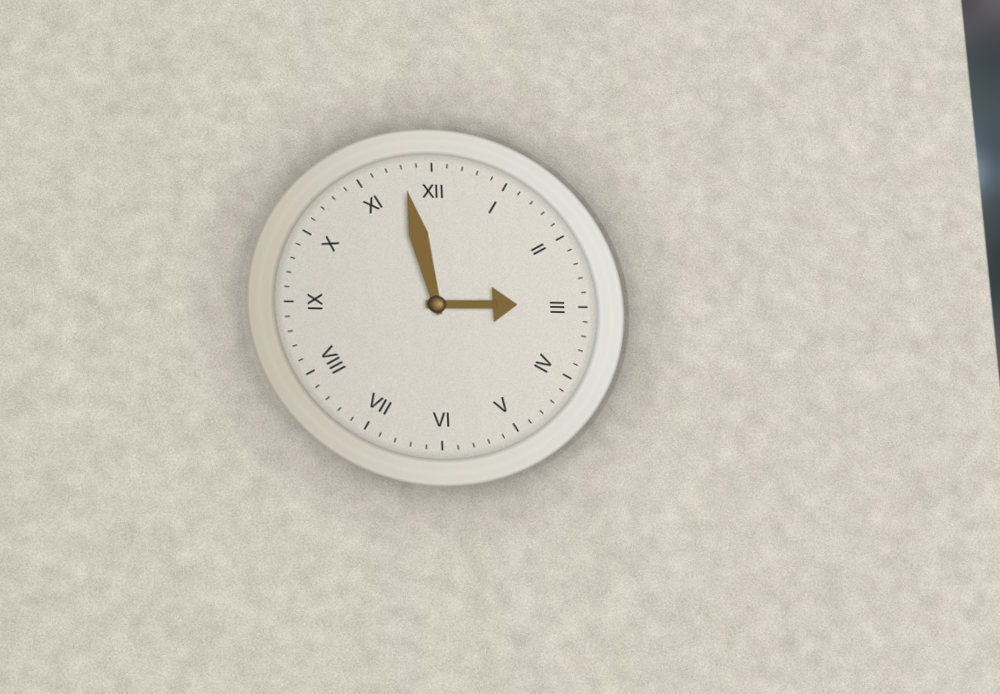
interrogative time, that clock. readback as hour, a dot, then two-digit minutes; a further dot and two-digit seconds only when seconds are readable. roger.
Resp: 2.58
